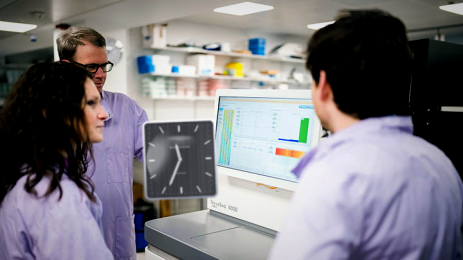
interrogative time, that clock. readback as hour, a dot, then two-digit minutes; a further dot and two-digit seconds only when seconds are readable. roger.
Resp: 11.34
